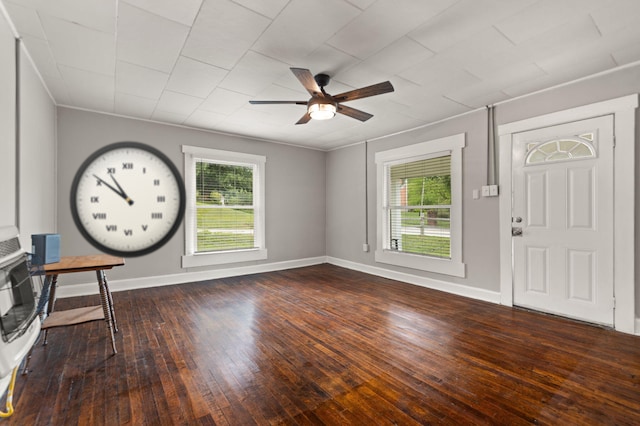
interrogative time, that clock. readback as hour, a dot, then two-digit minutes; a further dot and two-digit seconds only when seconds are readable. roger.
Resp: 10.51
